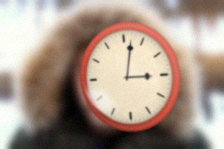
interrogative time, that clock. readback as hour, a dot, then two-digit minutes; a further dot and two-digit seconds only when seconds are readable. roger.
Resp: 3.02
